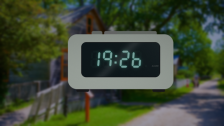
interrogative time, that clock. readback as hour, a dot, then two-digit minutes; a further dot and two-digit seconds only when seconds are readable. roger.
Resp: 19.26
